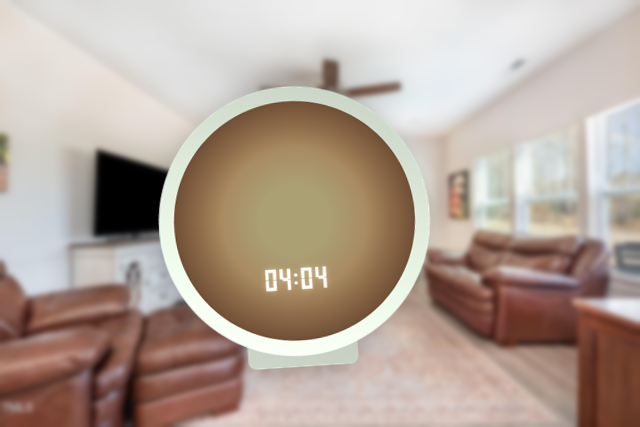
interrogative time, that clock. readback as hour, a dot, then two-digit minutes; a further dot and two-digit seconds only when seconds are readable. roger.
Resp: 4.04
